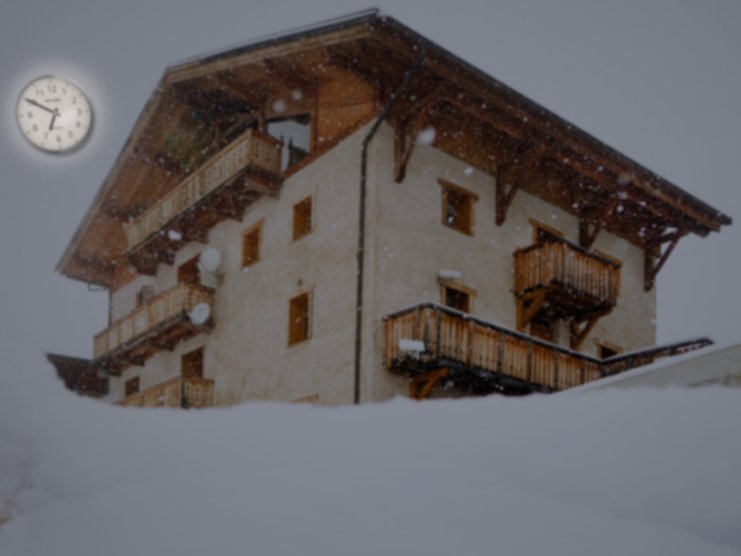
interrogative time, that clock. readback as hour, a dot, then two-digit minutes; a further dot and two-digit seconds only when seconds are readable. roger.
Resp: 6.50
